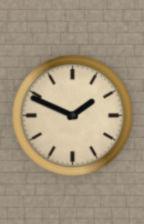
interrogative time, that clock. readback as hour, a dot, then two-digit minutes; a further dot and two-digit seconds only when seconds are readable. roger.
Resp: 1.49
